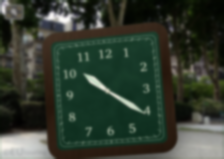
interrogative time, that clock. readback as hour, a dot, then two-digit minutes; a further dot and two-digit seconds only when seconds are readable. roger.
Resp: 10.21
